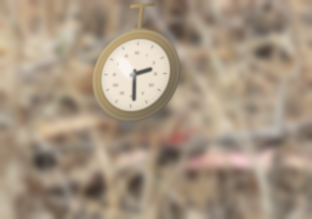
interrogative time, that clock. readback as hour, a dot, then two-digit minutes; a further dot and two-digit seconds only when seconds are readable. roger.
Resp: 2.29
